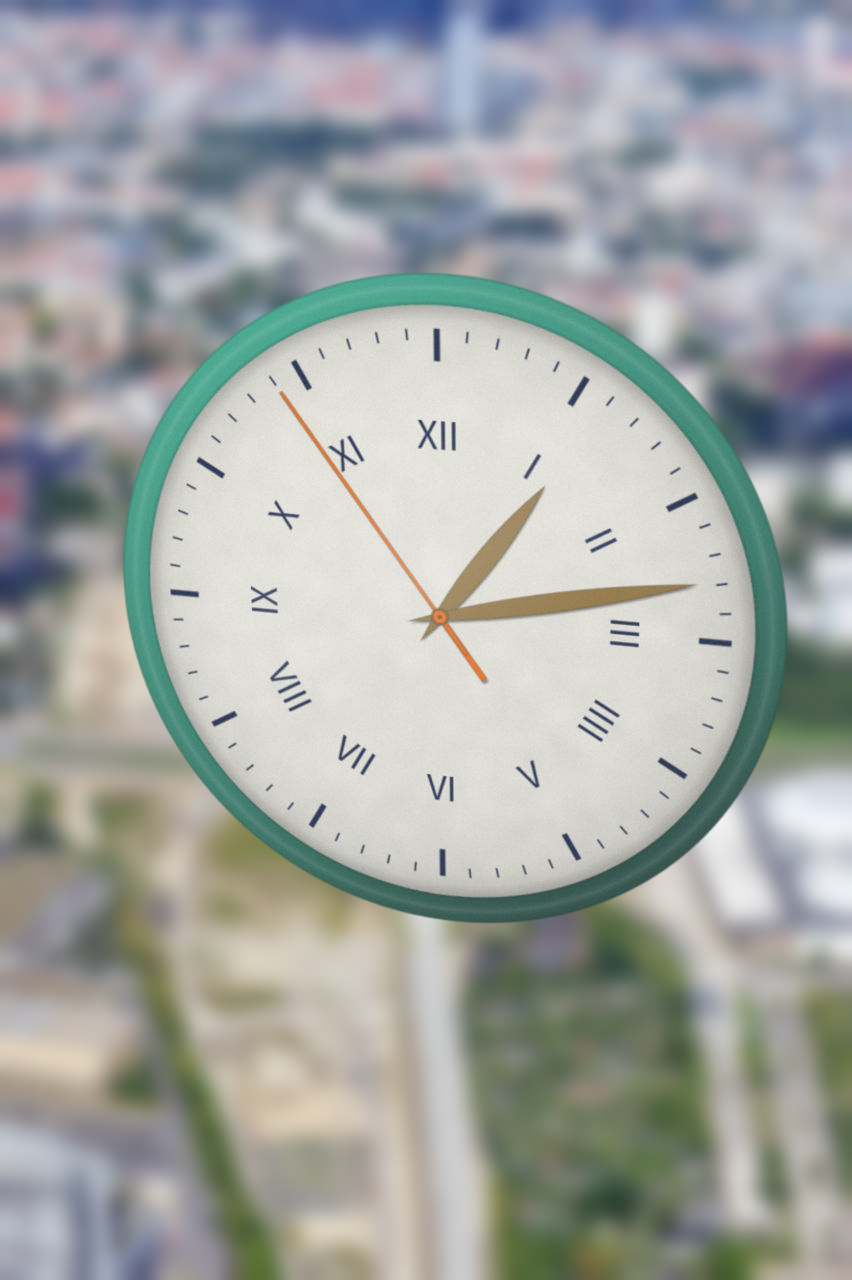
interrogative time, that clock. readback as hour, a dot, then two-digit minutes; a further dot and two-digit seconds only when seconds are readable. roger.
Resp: 1.12.54
